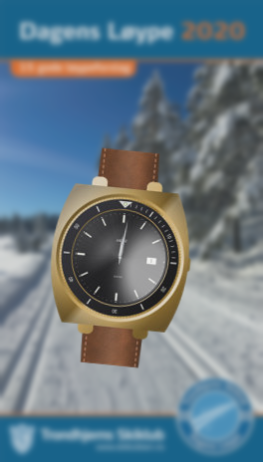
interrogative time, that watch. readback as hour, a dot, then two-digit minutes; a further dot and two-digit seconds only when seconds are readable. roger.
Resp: 12.01
